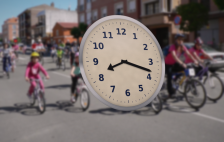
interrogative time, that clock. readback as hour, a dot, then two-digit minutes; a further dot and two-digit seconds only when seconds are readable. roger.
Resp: 8.18
